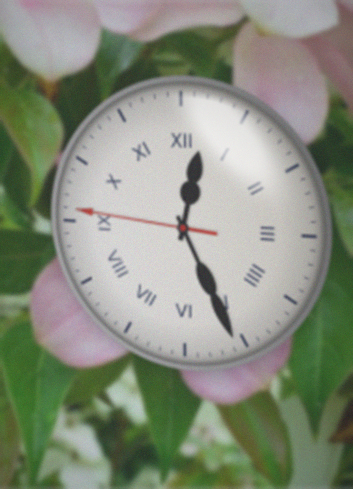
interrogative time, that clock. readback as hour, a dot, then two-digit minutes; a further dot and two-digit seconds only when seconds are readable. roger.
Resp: 12.25.46
